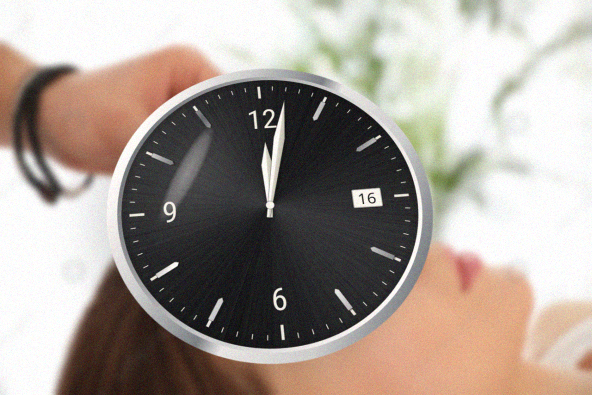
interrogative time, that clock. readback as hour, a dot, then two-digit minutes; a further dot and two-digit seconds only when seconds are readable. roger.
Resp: 12.02
